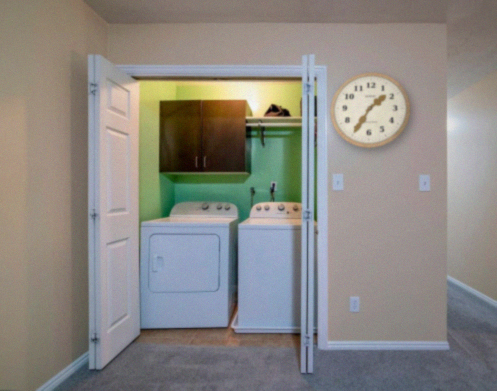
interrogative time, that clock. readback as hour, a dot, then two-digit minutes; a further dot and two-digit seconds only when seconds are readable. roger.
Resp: 1.35
